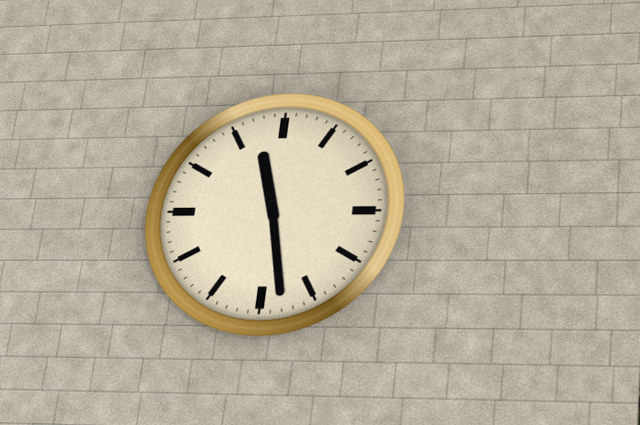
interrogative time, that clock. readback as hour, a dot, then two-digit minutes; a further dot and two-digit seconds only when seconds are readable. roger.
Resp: 11.28
